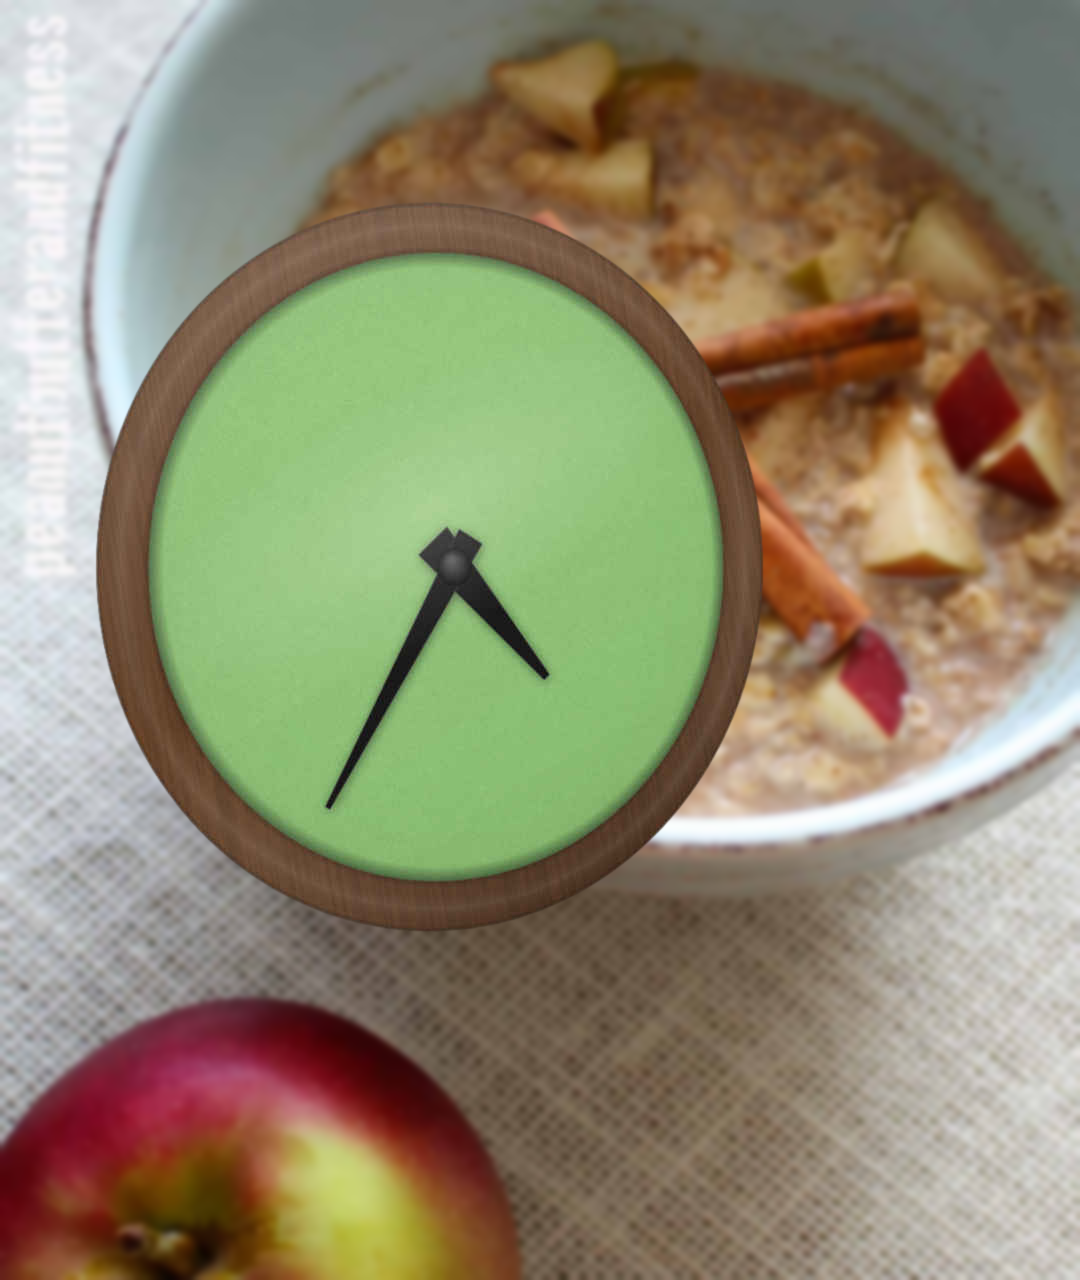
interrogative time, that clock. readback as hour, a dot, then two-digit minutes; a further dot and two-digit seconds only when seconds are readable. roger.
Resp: 4.35
